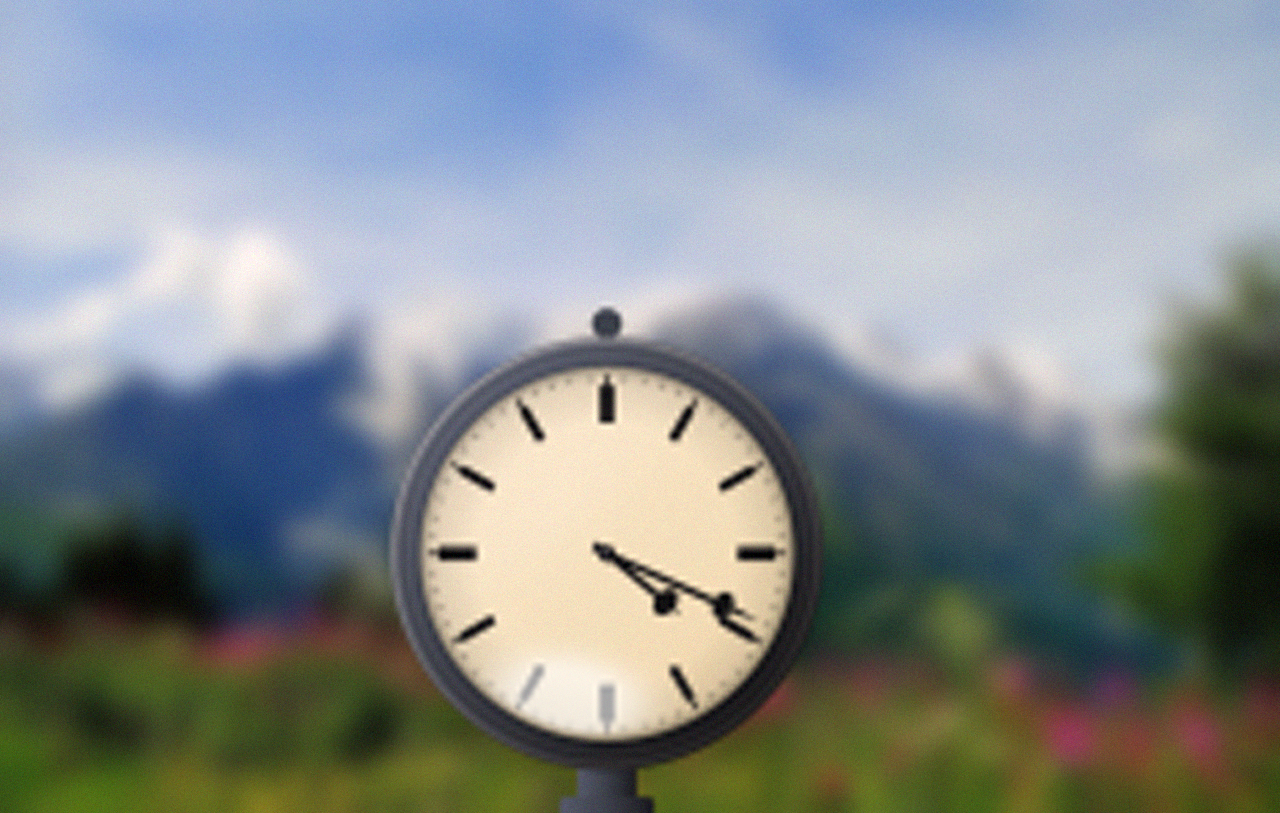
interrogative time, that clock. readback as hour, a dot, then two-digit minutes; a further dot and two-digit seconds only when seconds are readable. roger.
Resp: 4.19
